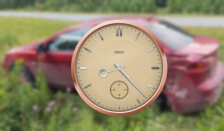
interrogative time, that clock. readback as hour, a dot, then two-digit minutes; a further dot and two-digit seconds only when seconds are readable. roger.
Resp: 8.23
